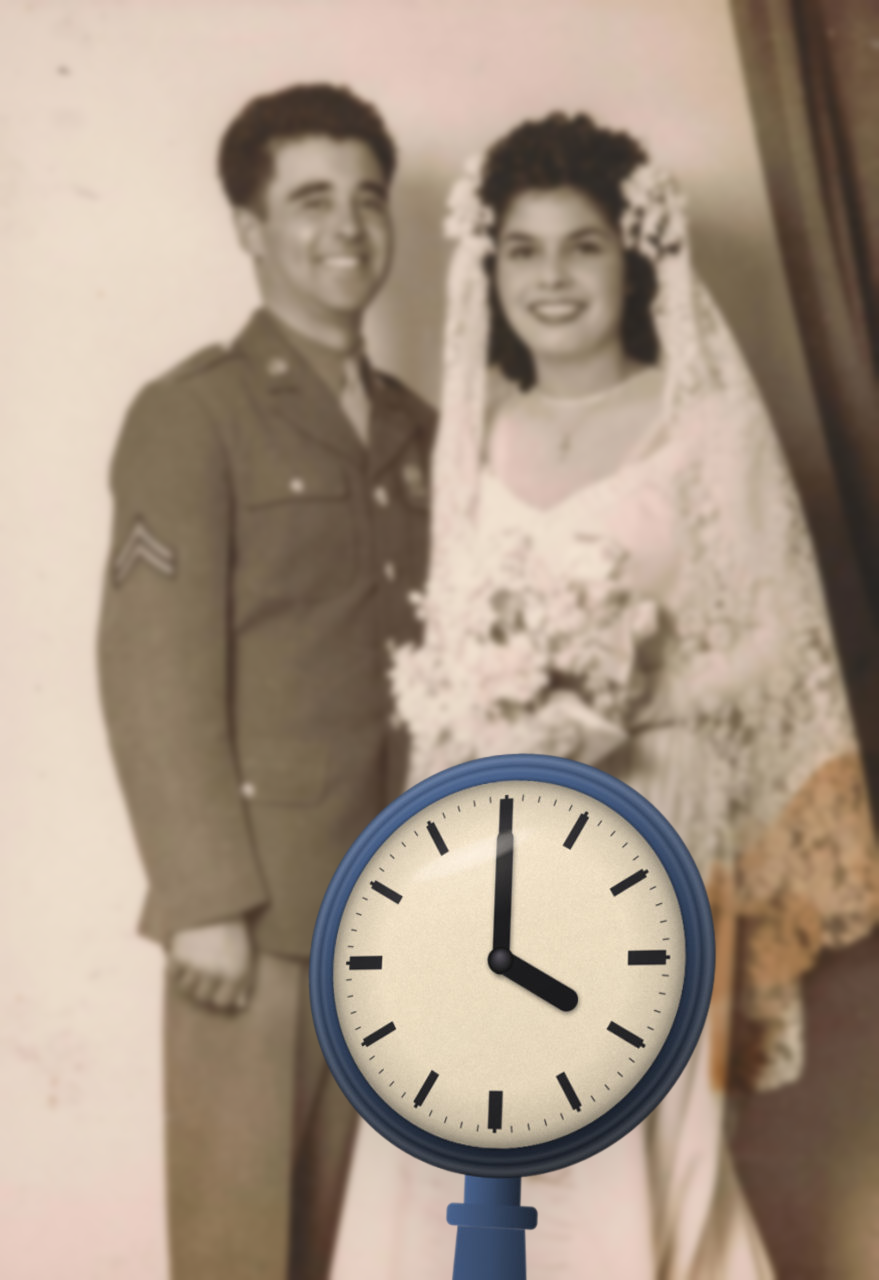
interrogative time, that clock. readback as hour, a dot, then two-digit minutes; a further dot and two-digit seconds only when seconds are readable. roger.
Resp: 4.00
